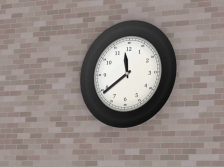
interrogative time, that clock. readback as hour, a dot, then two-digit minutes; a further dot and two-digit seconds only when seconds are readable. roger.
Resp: 11.39
